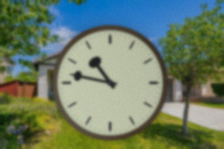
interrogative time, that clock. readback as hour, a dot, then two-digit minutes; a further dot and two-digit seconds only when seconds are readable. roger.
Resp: 10.47
